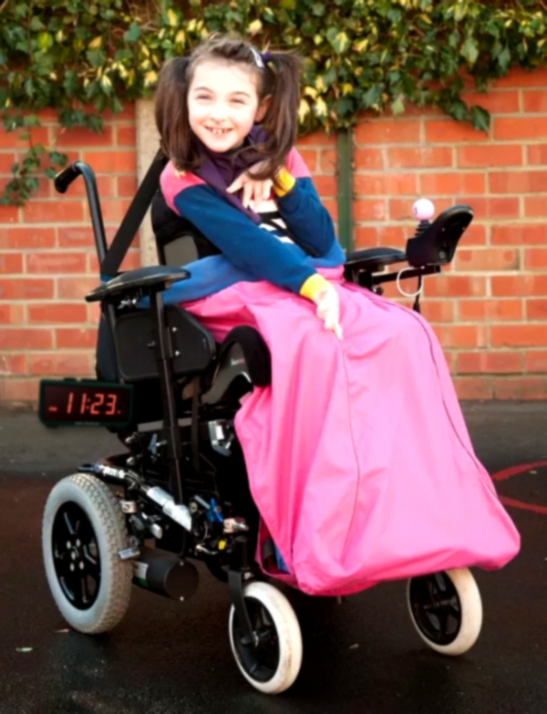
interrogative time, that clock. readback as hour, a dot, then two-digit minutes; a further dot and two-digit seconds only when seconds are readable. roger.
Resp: 11.23
